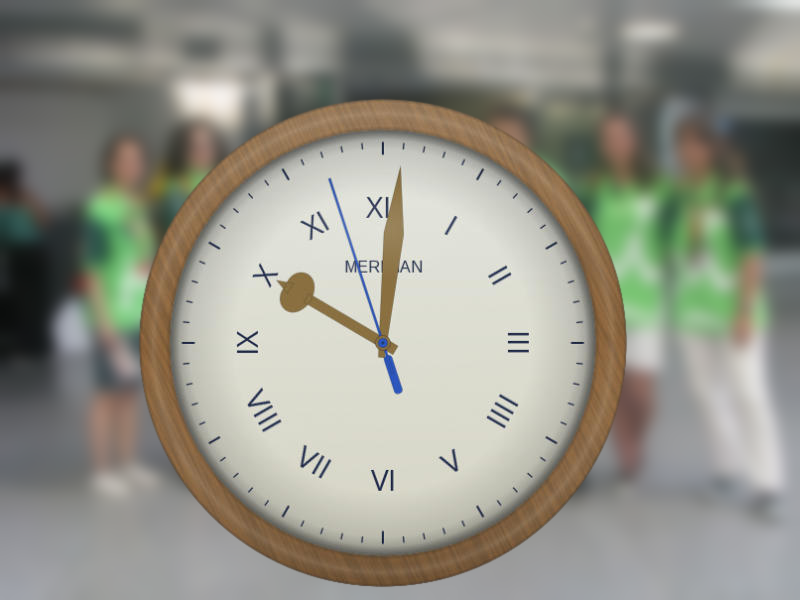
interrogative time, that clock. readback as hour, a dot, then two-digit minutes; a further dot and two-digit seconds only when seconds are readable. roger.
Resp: 10.00.57
